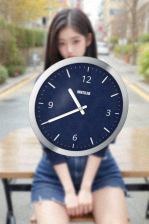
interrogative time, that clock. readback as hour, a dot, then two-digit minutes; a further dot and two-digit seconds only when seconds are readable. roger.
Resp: 10.40
